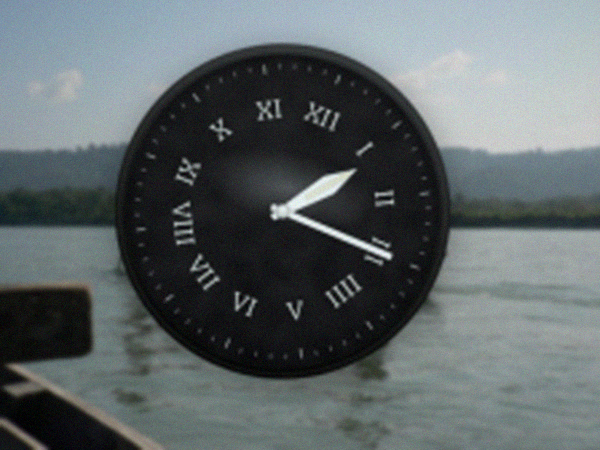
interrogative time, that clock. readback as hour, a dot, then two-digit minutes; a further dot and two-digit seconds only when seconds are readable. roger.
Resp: 1.15
